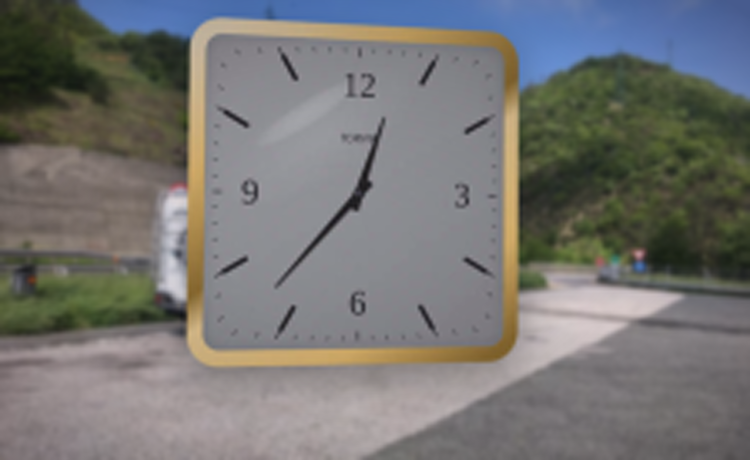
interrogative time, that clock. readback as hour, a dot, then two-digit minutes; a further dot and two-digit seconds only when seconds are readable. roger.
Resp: 12.37
